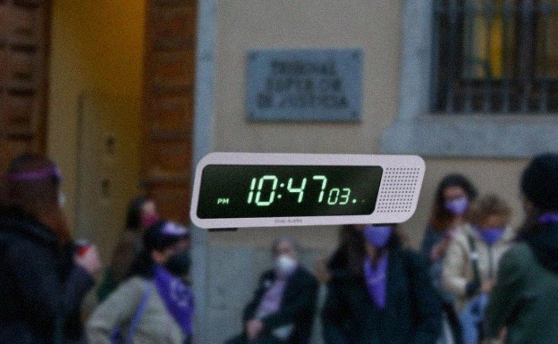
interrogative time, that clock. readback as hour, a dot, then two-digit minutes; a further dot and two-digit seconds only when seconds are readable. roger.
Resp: 10.47.03
